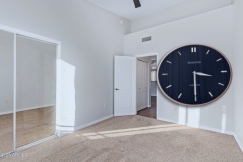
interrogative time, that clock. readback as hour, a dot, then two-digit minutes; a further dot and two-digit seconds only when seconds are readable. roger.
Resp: 3.30
